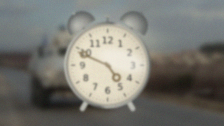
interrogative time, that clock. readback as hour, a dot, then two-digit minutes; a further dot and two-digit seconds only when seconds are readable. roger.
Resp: 4.49
